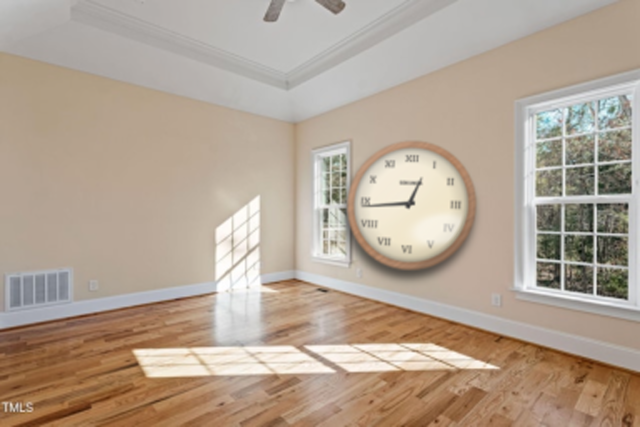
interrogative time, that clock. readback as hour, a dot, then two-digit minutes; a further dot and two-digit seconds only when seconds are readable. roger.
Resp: 12.44
